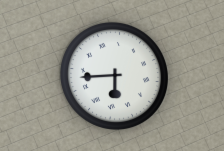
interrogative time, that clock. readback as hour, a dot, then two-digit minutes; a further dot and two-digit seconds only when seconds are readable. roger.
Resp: 6.48
